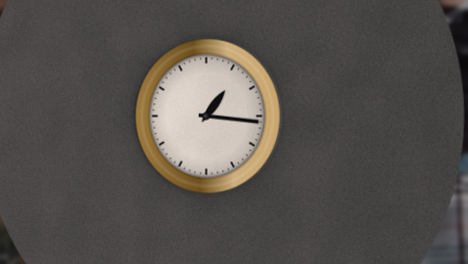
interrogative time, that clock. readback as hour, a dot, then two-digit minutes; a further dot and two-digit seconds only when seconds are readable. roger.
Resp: 1.16
